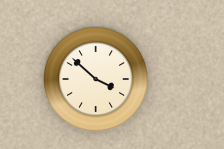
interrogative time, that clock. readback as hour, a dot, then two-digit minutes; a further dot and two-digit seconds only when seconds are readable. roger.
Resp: 3.52
